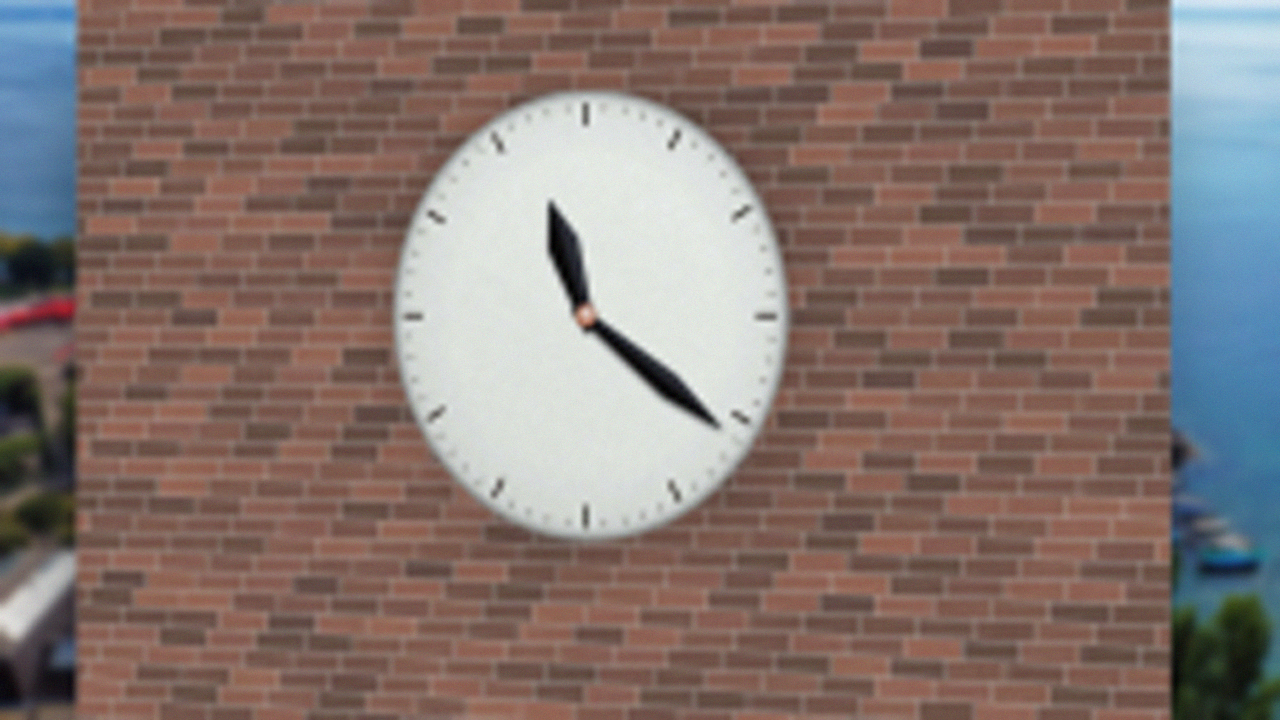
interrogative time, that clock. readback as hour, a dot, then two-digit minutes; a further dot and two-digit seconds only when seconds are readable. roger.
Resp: 11.21
